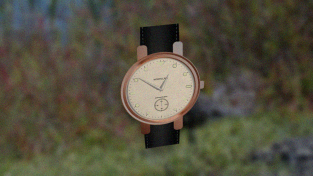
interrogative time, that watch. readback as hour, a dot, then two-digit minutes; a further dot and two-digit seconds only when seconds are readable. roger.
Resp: 12.51
